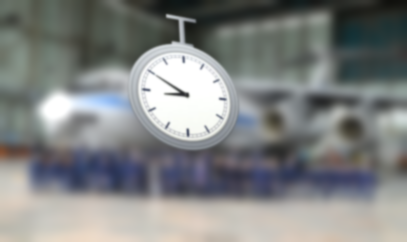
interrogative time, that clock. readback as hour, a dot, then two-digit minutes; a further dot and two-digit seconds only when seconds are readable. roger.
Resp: 8.50
